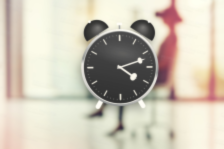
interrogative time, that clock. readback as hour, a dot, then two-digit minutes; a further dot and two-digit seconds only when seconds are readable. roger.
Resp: 4.12
